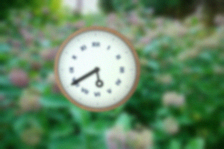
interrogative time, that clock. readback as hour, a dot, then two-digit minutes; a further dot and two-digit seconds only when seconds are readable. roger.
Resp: 5.40
